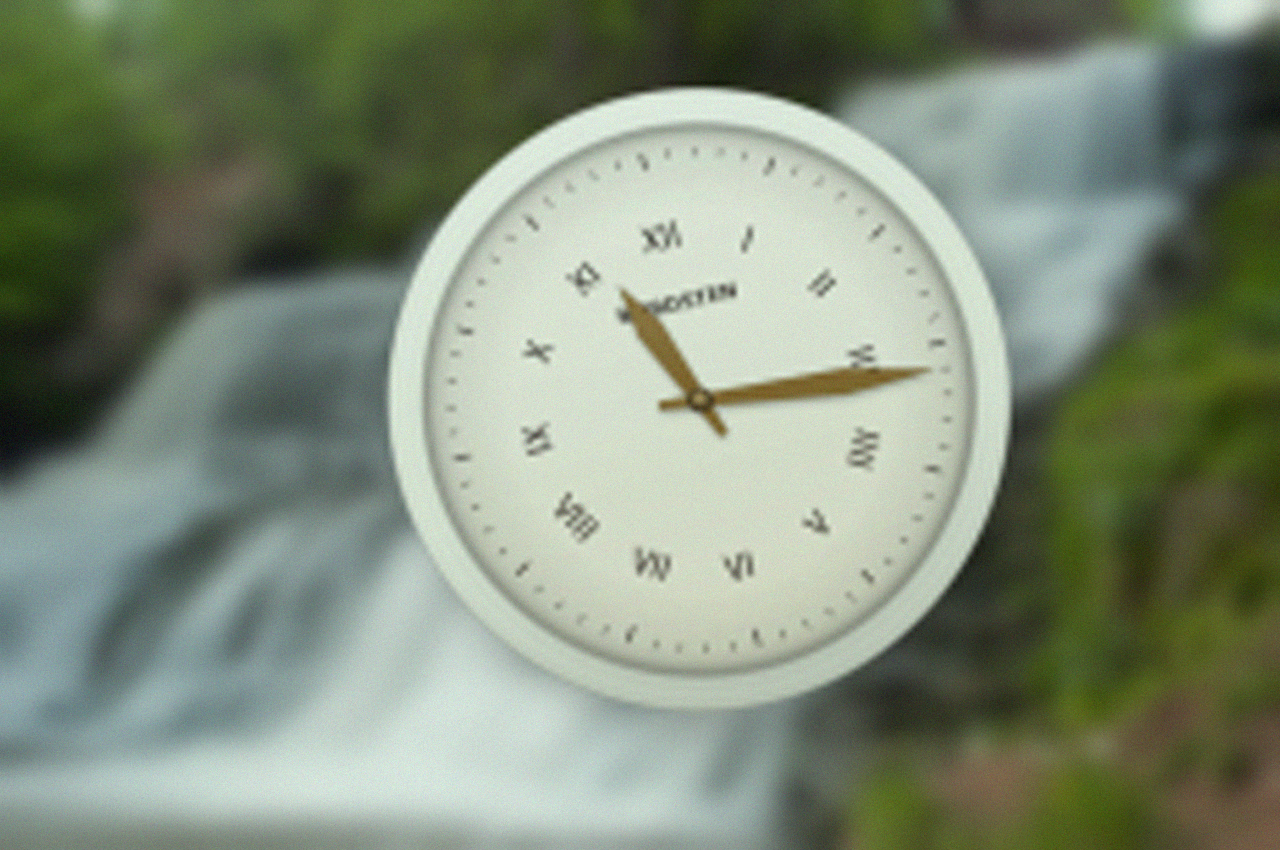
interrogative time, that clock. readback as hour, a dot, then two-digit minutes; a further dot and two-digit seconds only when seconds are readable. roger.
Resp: 11.16
